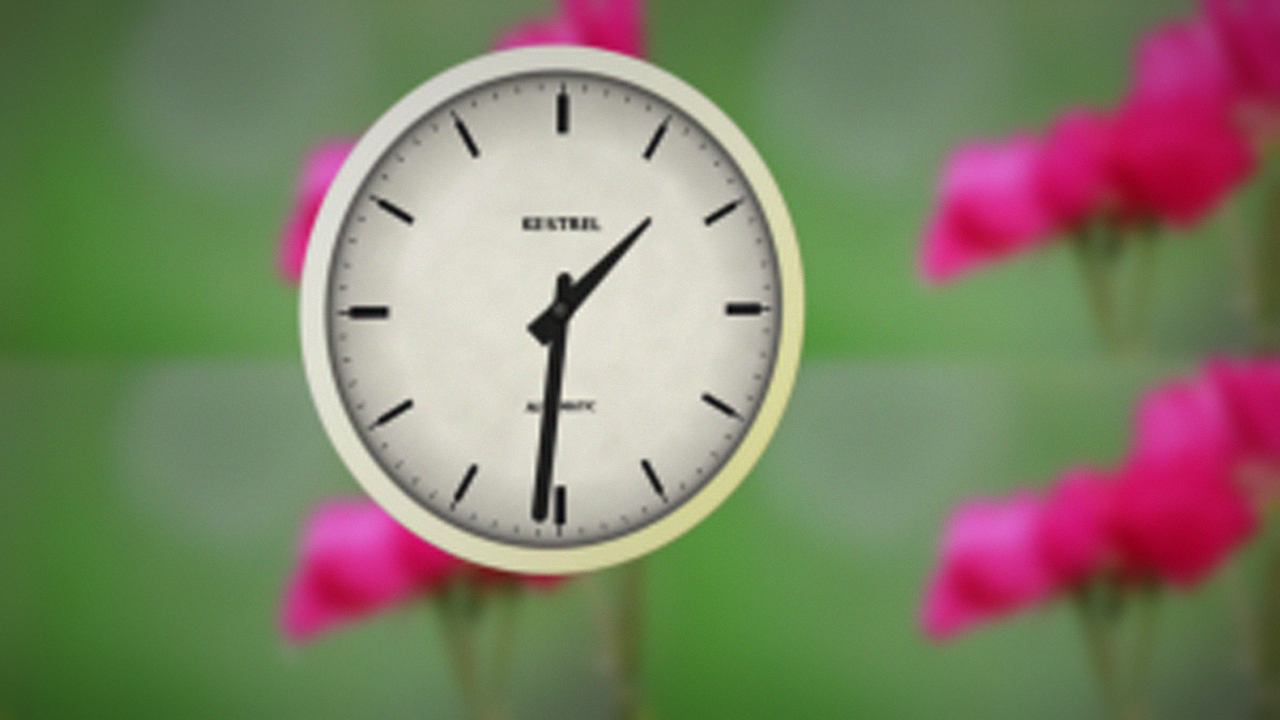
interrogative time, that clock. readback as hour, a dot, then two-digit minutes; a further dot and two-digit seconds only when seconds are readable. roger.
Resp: 1.31
